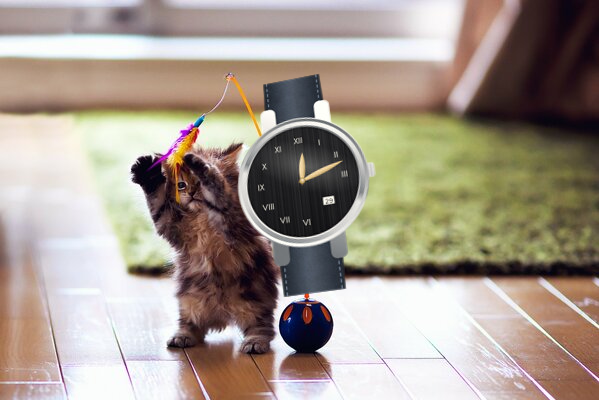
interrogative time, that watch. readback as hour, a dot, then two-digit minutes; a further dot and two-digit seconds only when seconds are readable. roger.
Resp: 12.12
